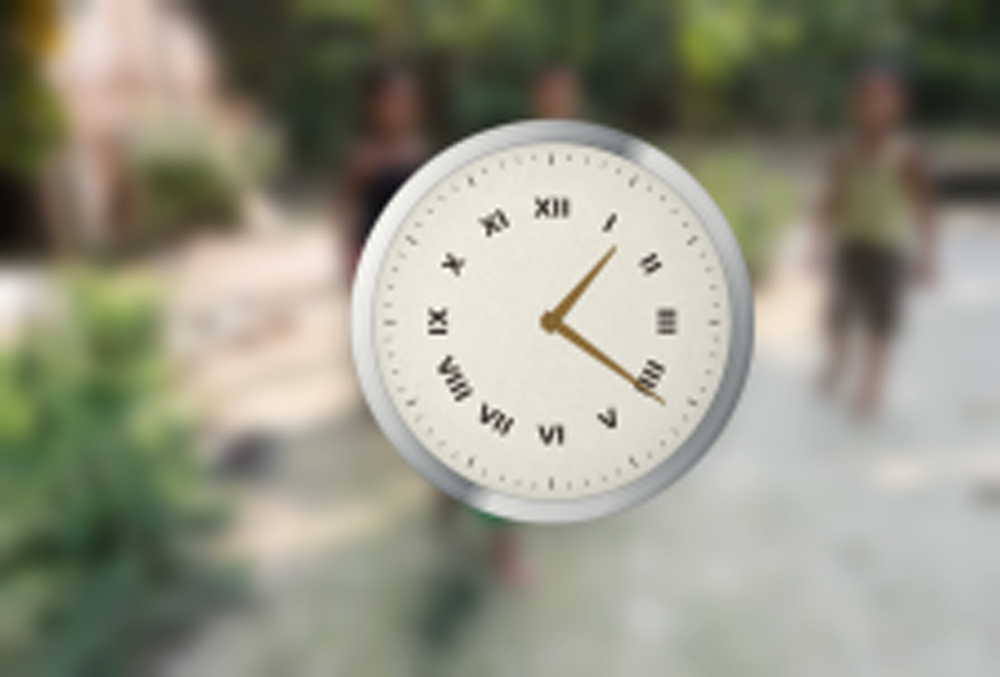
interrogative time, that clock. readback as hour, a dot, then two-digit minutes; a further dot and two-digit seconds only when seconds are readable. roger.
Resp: 1.21
